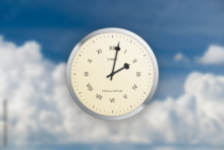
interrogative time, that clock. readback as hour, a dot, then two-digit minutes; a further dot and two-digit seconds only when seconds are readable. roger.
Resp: 2.02
